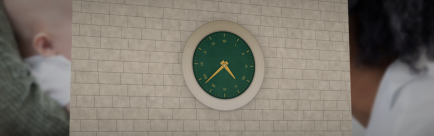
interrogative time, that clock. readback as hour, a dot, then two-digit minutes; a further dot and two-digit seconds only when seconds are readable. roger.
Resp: 4.38
